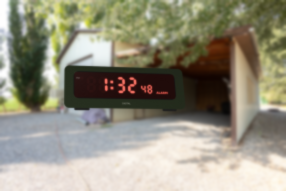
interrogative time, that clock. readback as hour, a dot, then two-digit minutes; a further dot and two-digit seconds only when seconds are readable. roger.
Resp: 1.32.48
